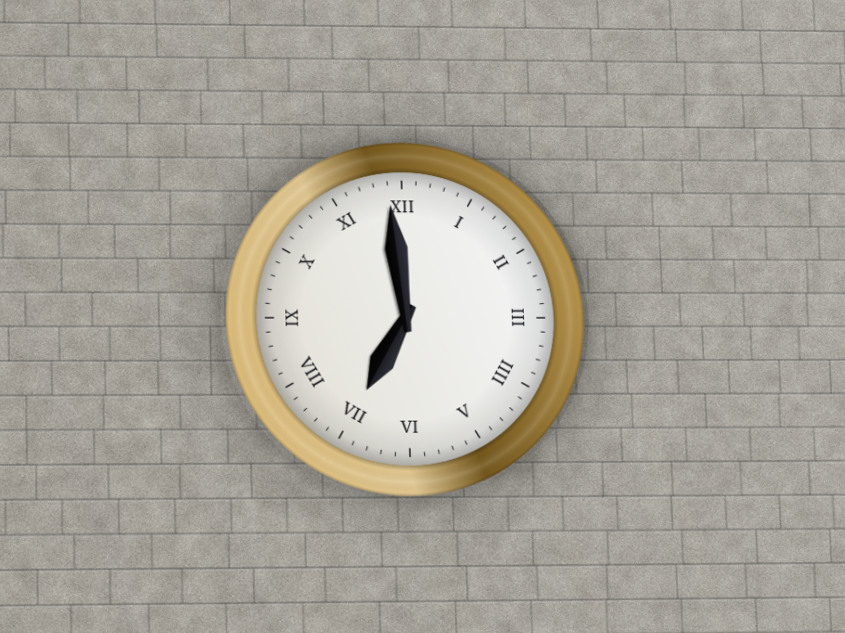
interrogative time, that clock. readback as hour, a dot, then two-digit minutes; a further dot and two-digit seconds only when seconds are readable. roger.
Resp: 6.59
